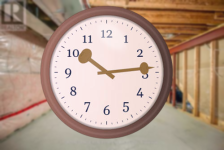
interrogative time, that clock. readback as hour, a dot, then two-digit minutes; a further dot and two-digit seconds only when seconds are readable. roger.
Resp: 10.14
